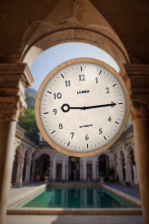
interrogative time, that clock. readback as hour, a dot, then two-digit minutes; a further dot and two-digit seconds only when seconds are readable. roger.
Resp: 9.15
